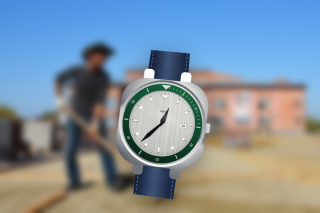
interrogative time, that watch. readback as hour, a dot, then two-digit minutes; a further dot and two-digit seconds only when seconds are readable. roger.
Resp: 12.37
